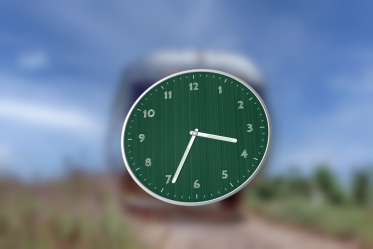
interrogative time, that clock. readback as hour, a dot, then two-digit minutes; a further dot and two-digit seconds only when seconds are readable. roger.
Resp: 3.34
